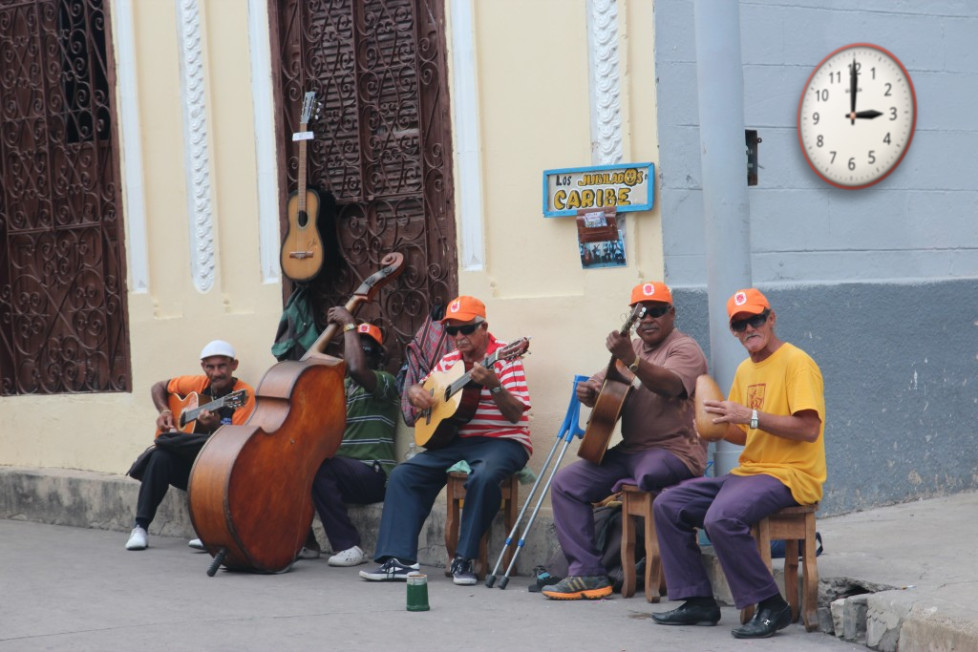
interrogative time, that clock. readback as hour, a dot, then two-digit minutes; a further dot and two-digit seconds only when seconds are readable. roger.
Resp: 3.00
